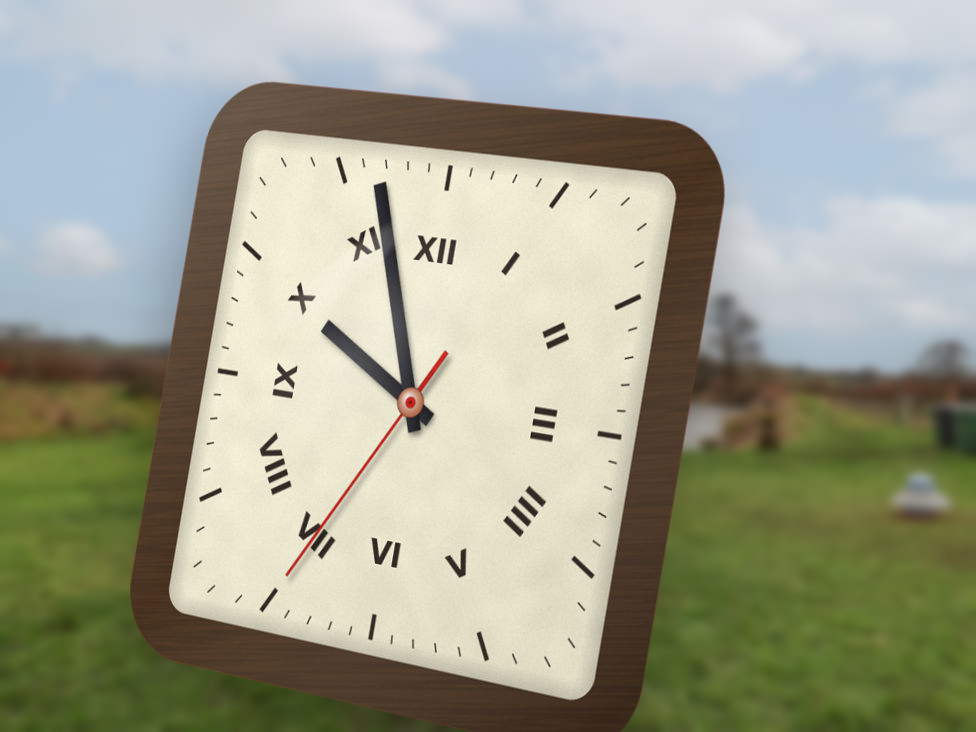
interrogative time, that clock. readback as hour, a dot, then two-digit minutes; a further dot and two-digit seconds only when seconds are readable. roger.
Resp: 9.56.35
